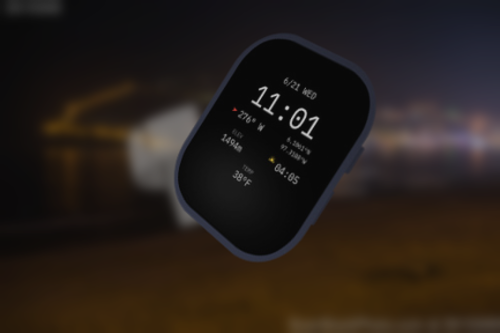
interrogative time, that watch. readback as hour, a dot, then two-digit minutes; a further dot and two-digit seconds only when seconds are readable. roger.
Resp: 11.01
